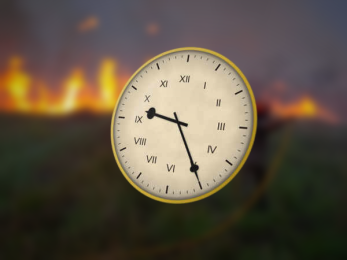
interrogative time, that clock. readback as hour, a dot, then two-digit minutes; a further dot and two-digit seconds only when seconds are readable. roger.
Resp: 9.25
